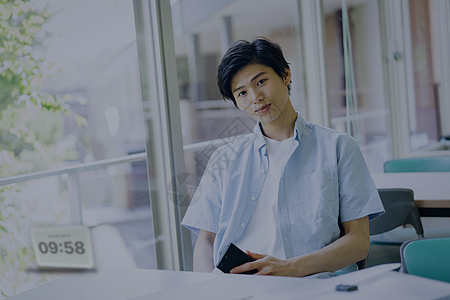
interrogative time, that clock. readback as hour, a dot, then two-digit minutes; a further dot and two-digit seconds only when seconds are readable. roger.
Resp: 9.58
